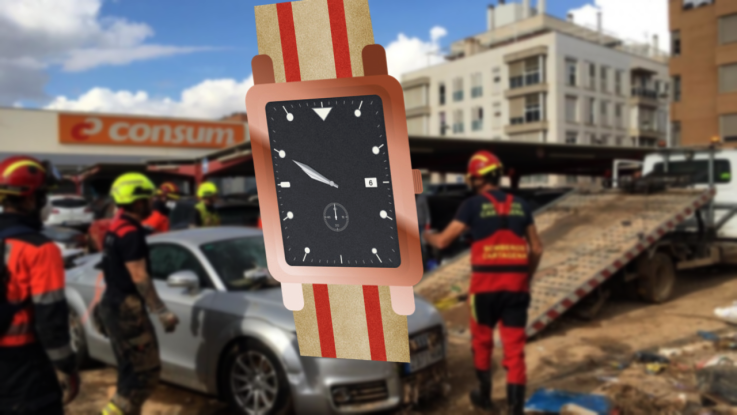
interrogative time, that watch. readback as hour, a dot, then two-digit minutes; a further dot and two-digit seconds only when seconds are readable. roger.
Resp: 9.50
